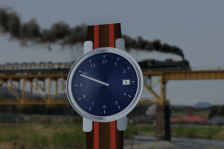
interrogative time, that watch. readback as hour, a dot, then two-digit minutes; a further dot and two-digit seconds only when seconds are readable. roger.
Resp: 9.49
